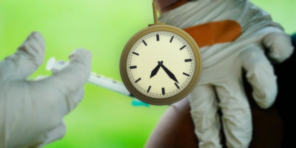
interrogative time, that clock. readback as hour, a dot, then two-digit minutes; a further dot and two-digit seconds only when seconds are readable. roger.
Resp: 7.24
